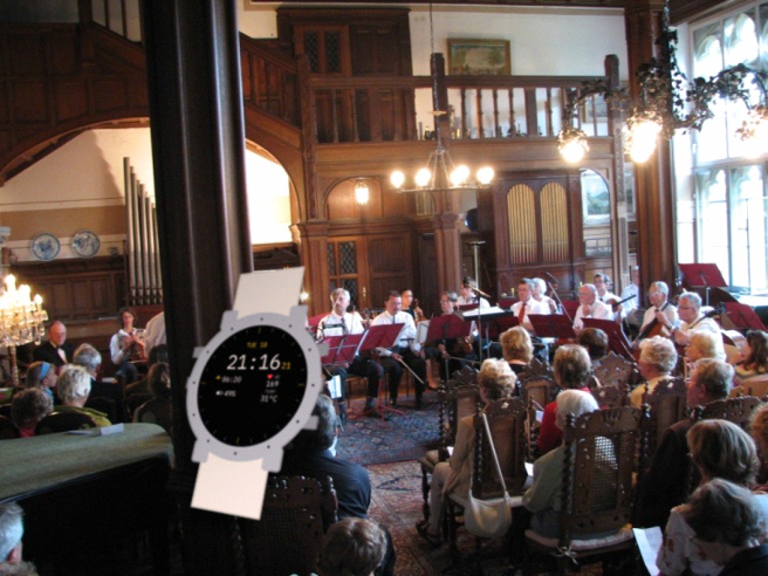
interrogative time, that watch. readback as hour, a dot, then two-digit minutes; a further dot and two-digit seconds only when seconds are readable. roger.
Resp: 21.16
